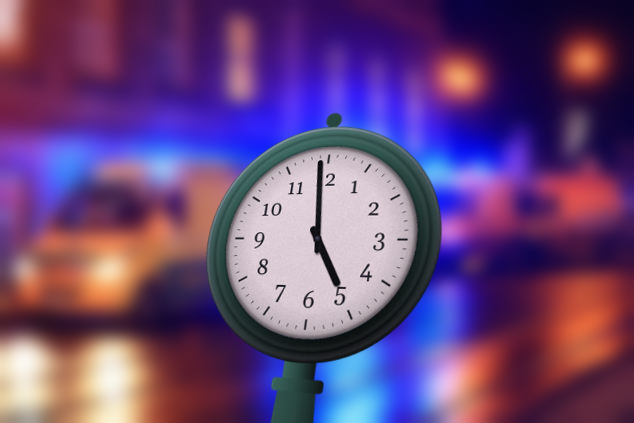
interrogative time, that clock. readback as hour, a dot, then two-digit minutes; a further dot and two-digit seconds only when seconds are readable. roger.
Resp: 4.59
